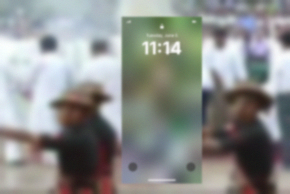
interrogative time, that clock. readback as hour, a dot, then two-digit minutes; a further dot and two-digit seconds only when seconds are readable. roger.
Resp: 11.14
